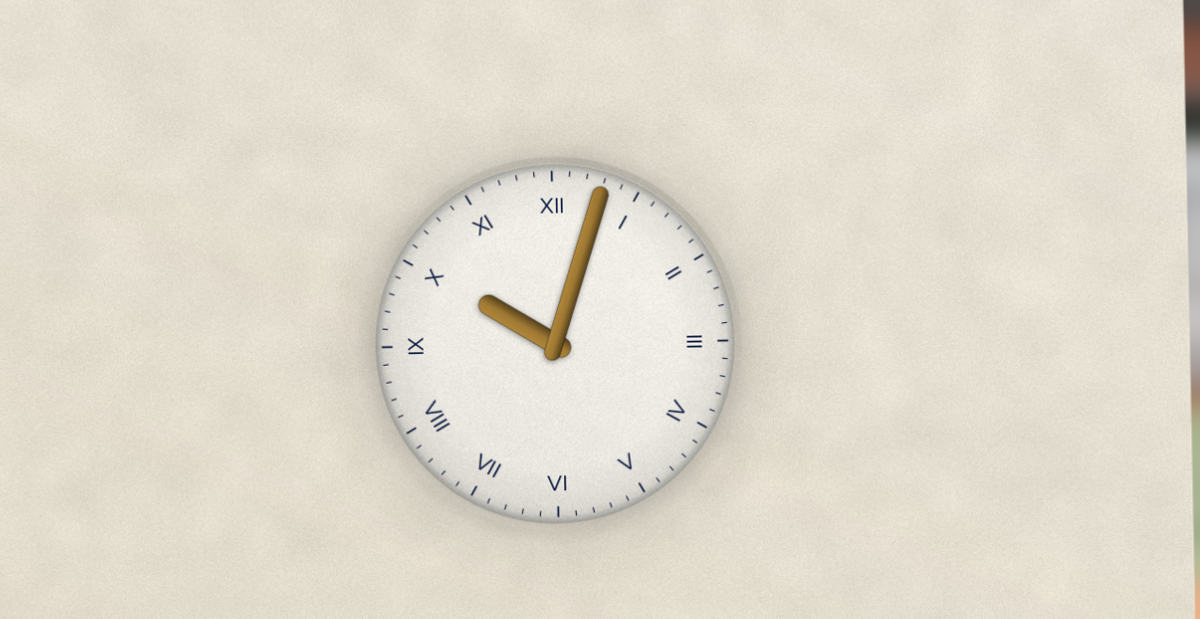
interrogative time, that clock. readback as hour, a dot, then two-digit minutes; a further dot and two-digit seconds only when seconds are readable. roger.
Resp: 10.03
